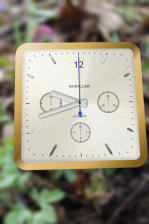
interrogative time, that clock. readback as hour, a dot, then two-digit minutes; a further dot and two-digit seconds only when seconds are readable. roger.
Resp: 9.42
